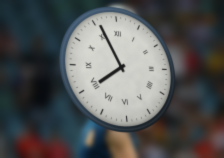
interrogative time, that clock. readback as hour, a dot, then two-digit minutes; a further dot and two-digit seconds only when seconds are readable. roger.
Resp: 7.56
